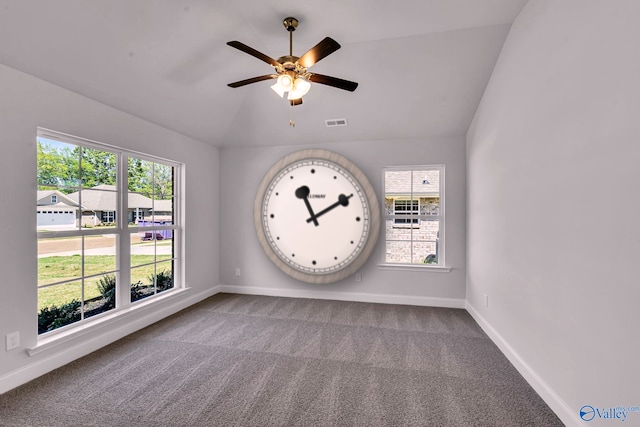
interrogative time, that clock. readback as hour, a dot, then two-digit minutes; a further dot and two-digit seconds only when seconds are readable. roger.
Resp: 11.10
